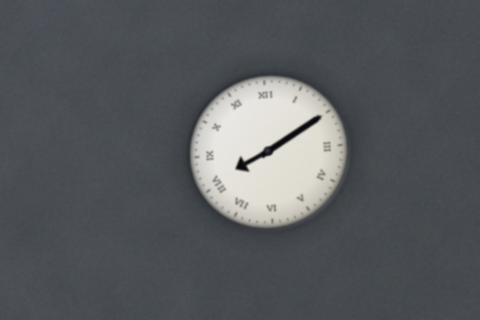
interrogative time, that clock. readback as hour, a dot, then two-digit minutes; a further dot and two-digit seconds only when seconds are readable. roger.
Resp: 8.10
